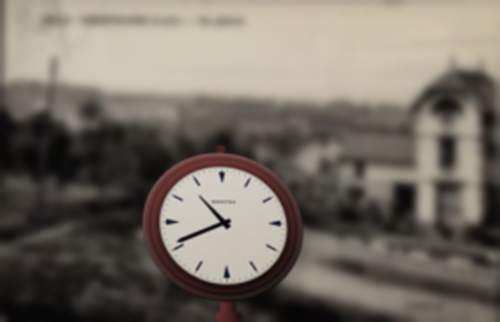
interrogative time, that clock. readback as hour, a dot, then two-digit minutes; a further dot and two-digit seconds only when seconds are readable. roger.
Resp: 10.41
